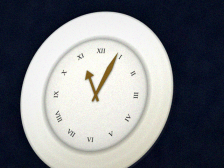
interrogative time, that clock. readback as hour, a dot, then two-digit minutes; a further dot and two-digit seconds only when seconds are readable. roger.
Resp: 11.04
